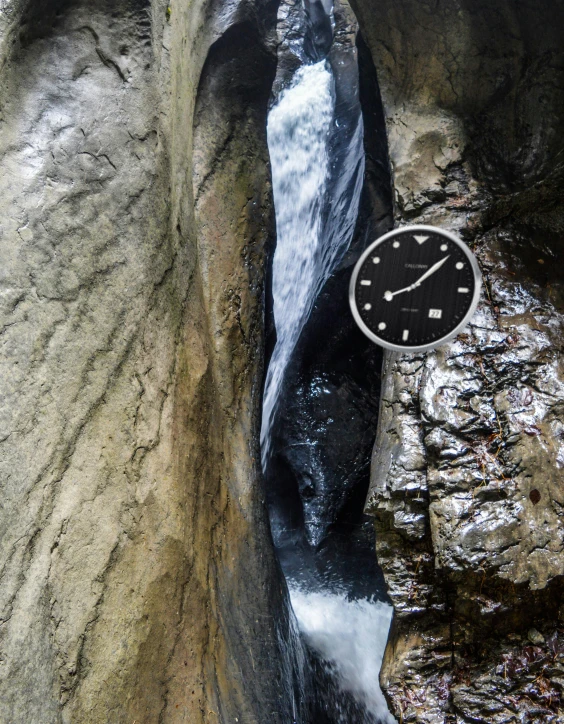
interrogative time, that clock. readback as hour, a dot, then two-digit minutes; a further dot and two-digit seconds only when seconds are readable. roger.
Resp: 8.07
